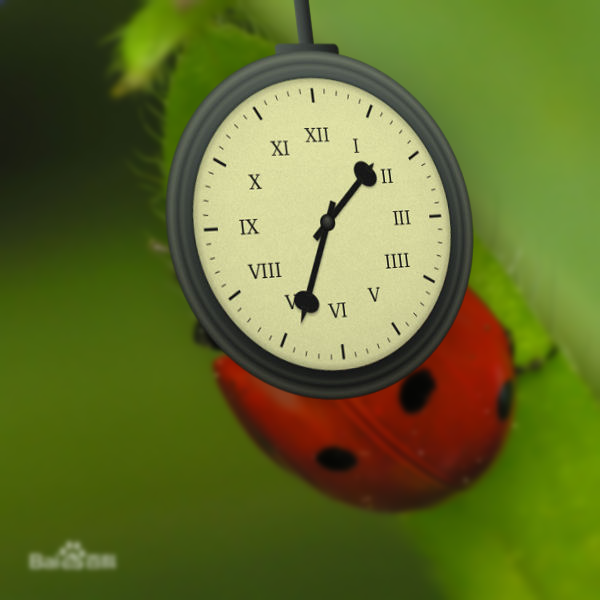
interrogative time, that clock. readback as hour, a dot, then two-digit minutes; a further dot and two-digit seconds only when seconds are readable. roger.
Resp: 1.34
